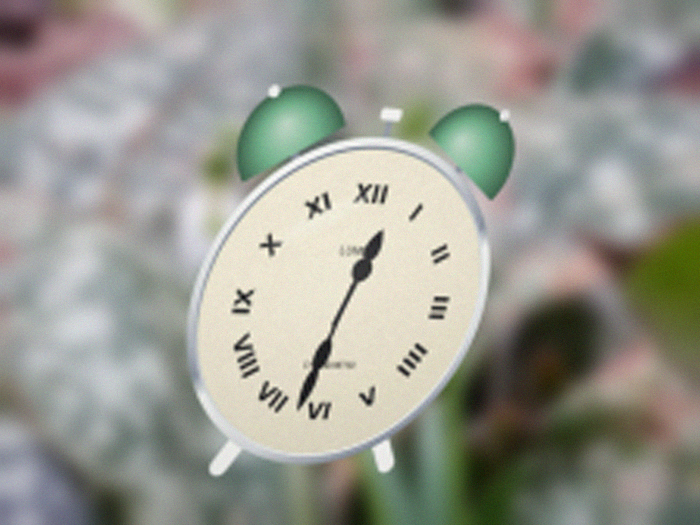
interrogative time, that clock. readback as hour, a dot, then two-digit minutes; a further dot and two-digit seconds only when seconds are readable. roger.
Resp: 12.32
